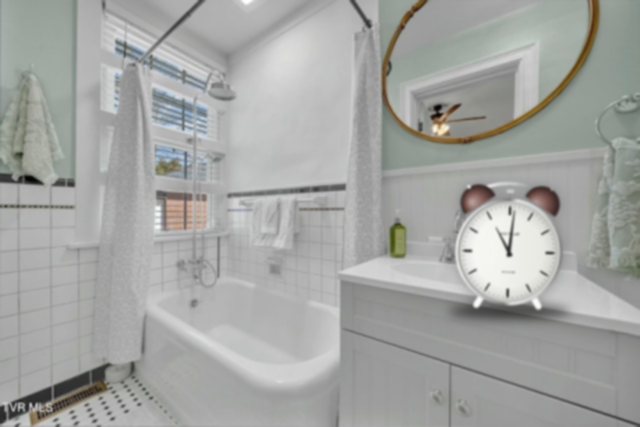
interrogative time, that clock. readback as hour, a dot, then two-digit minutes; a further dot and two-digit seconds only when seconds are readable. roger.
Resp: 11.01
